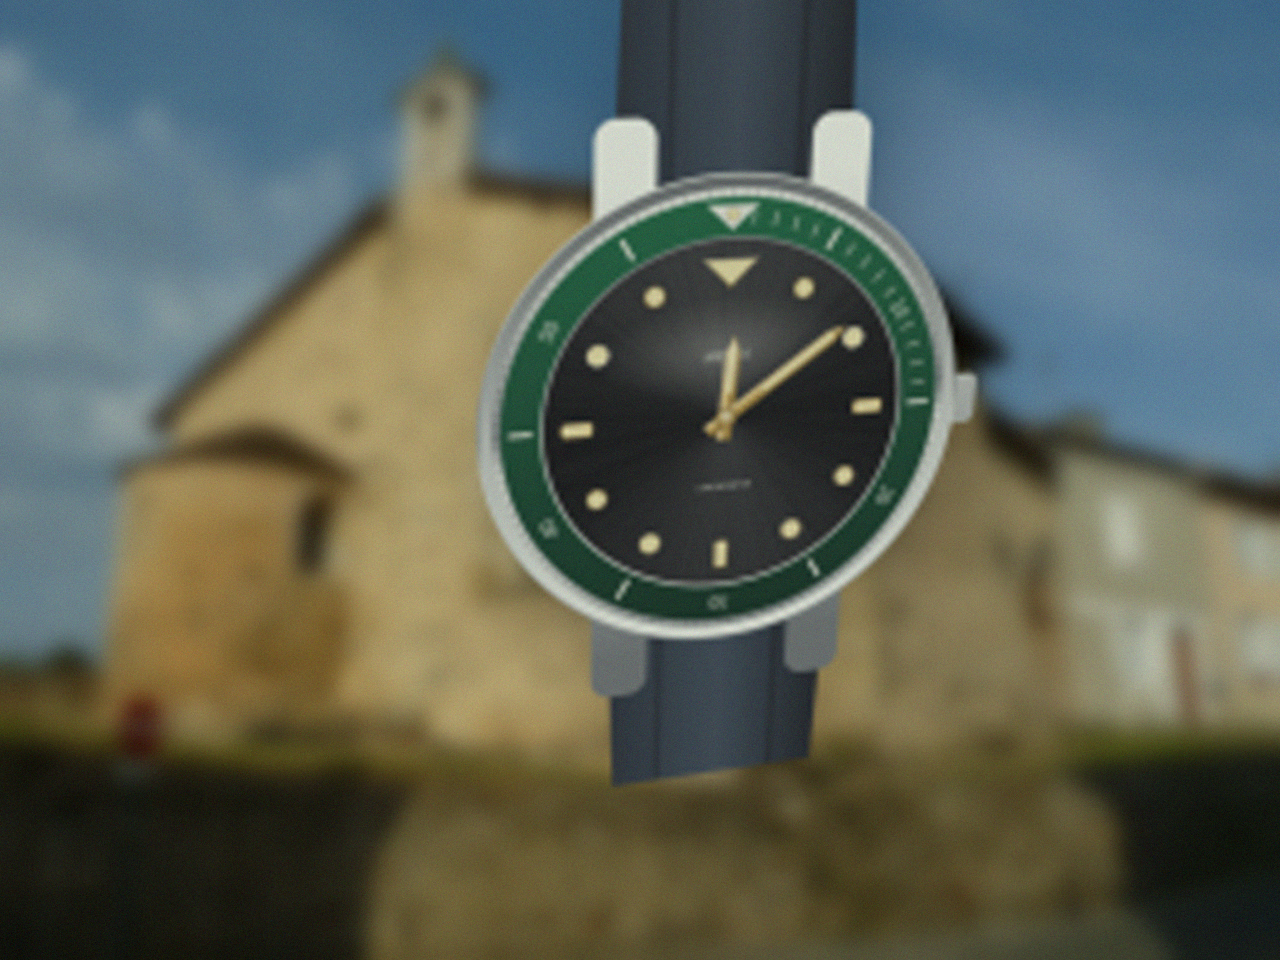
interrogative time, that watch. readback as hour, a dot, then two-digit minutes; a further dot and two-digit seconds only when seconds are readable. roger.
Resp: 12.09
